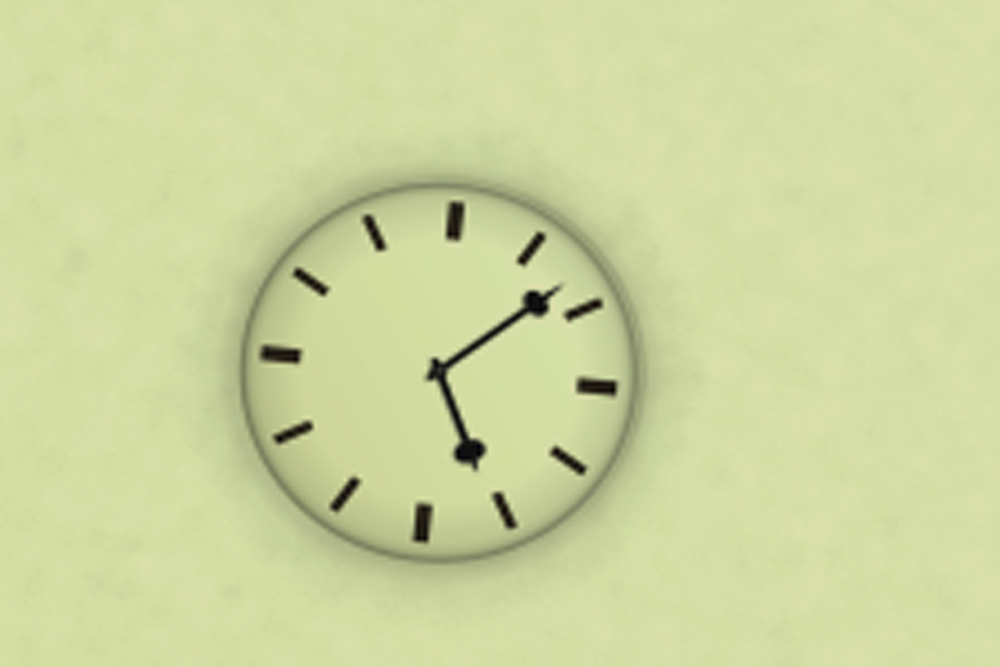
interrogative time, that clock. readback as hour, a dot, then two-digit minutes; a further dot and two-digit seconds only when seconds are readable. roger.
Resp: 5.08
